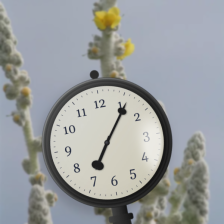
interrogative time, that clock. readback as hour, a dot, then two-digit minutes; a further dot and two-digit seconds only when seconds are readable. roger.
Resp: 7.06
